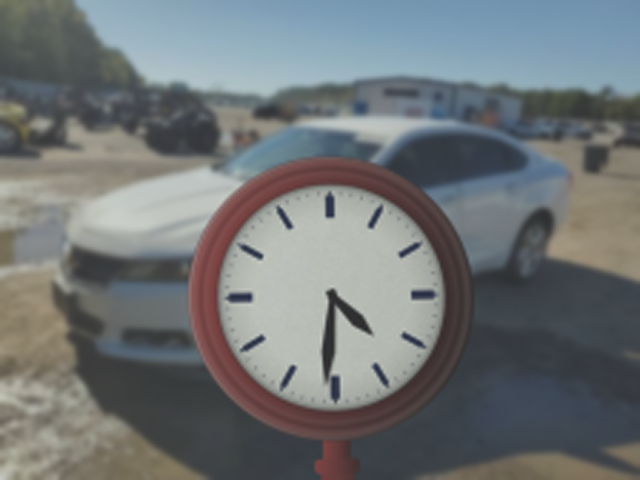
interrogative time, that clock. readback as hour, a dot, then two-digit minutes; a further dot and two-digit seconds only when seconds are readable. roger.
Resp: 4.31
